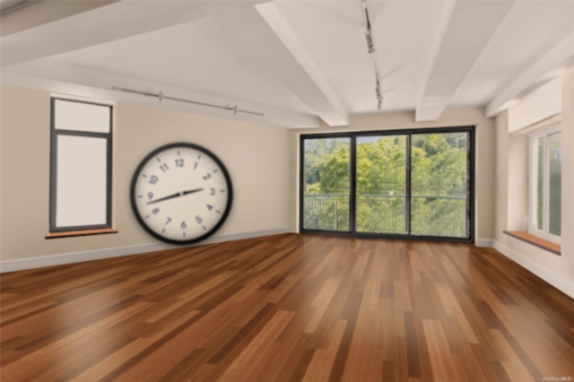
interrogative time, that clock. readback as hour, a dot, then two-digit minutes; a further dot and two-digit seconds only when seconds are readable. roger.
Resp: 2.43
